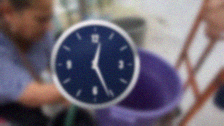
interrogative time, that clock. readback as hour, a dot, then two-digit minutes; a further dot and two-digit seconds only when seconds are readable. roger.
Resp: 12.26
